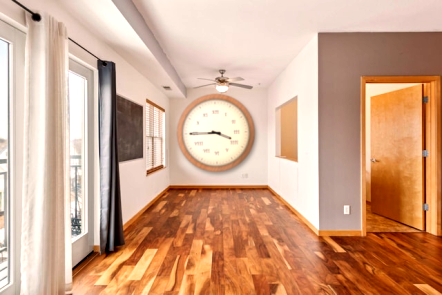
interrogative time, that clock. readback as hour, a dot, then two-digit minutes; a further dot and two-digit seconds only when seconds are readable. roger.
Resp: 3.45
